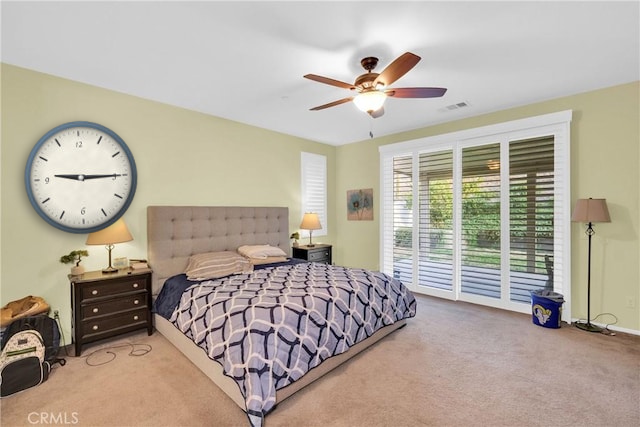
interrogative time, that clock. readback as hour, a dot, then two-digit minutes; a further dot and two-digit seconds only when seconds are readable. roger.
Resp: 9.15
